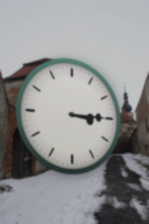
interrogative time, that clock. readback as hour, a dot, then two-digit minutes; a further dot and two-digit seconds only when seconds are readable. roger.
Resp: 3.15
